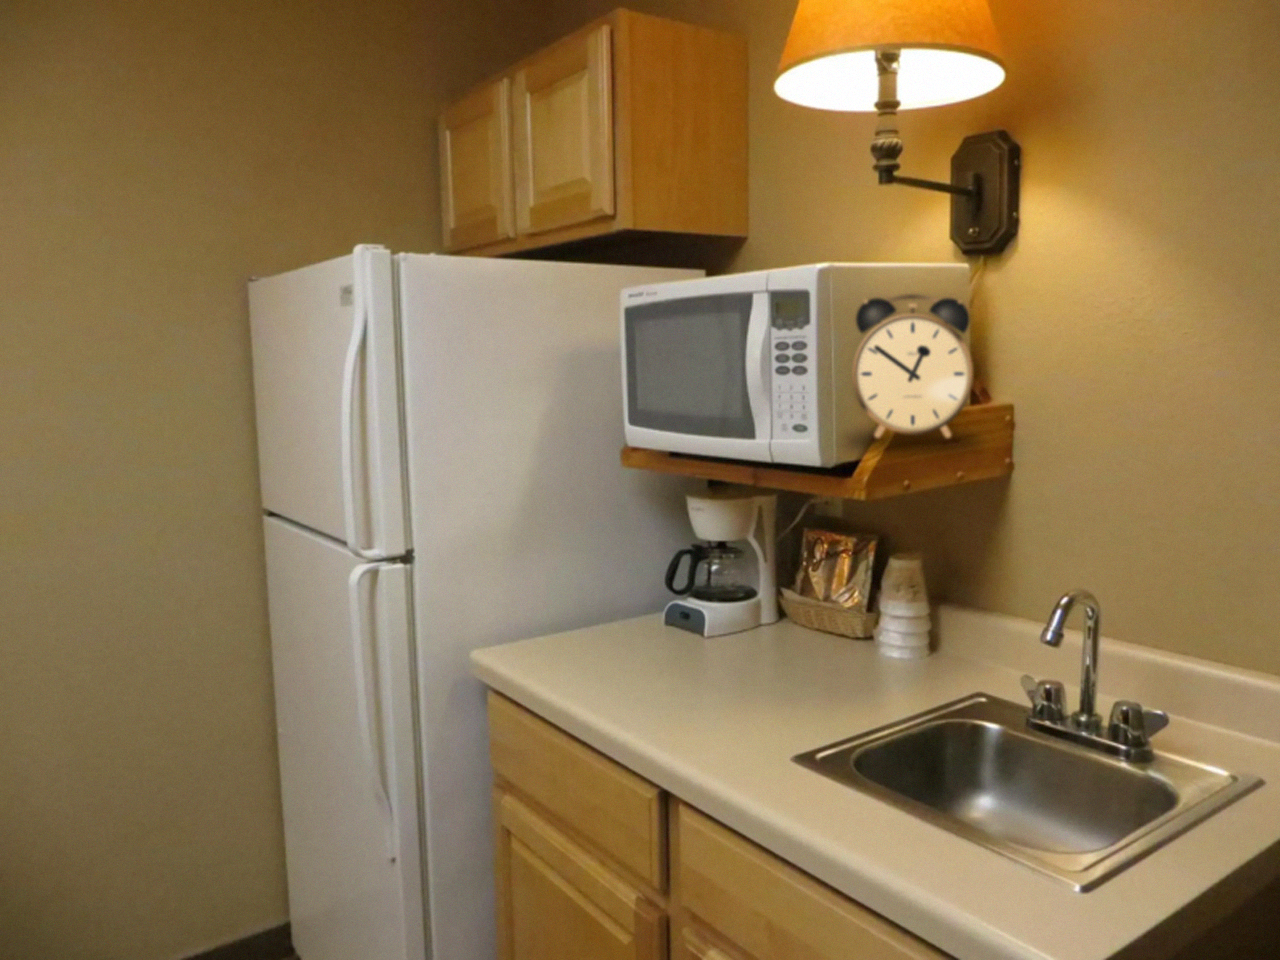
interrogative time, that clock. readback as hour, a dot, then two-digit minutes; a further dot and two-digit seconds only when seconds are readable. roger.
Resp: 12.51
